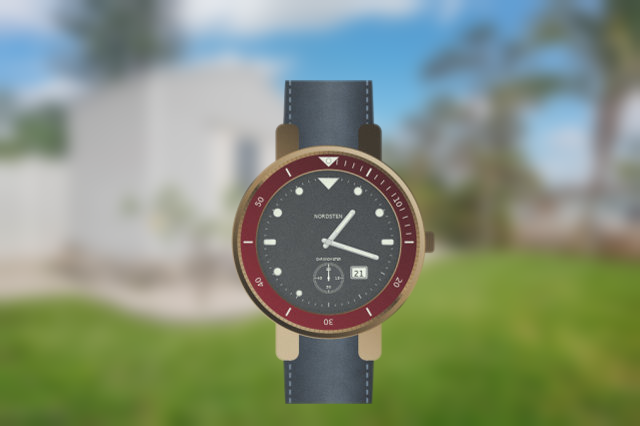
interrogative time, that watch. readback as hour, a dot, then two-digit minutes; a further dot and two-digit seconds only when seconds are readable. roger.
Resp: 1.18
